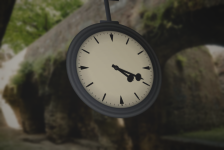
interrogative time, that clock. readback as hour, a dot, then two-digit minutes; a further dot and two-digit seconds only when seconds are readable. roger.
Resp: 4.19
